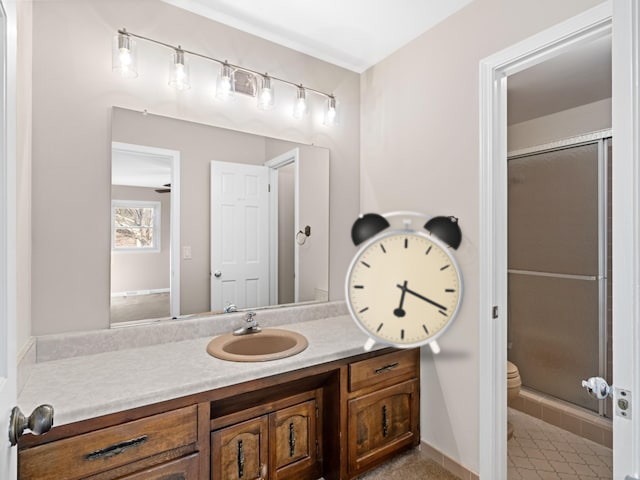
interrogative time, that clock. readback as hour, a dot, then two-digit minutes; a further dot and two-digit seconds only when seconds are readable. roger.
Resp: 6.19
